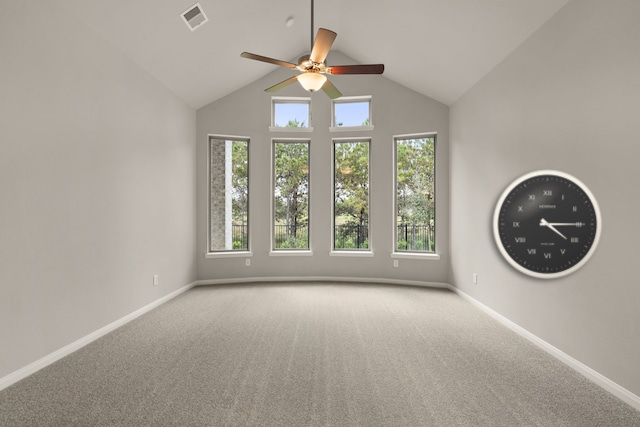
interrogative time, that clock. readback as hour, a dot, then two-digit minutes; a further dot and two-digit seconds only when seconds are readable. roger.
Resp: 4.15
